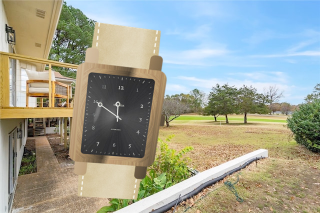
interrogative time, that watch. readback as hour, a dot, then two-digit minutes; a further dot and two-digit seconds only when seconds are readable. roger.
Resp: 11.50
